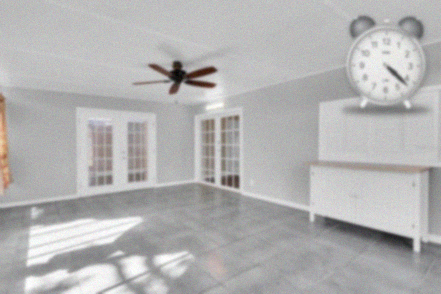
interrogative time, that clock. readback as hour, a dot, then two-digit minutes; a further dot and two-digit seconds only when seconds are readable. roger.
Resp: 4.22
